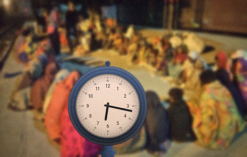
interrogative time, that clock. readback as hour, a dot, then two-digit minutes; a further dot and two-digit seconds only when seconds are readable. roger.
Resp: 6.17
